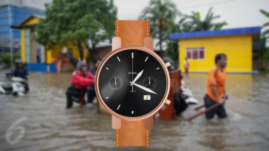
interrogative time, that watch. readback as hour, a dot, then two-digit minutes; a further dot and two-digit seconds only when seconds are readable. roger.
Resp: 1.19
